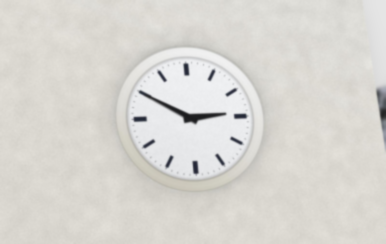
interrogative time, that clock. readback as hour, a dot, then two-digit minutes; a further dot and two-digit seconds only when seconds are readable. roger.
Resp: 2.50
